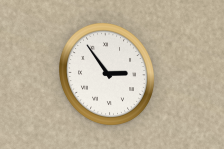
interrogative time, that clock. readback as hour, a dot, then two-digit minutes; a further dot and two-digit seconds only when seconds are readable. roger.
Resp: 2.54
